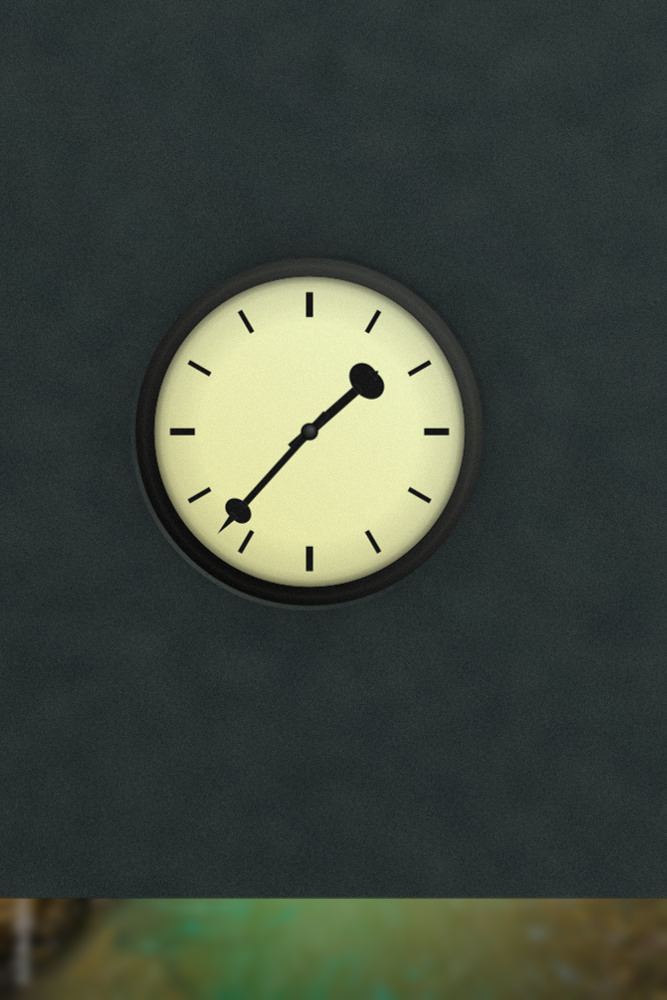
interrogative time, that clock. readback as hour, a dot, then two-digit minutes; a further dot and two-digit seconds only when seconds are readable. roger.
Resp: 1.37
